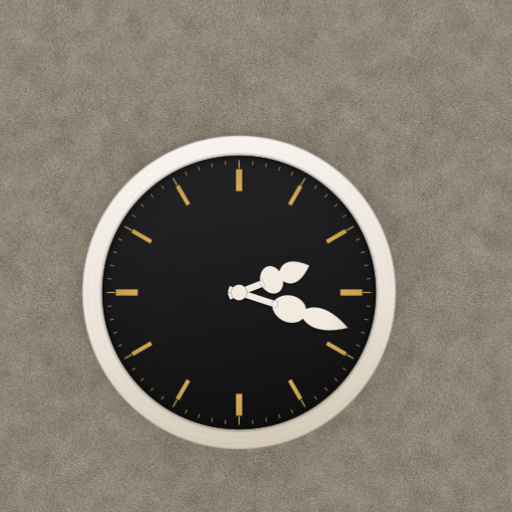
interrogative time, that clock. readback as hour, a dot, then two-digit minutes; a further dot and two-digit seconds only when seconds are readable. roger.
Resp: 2.18
